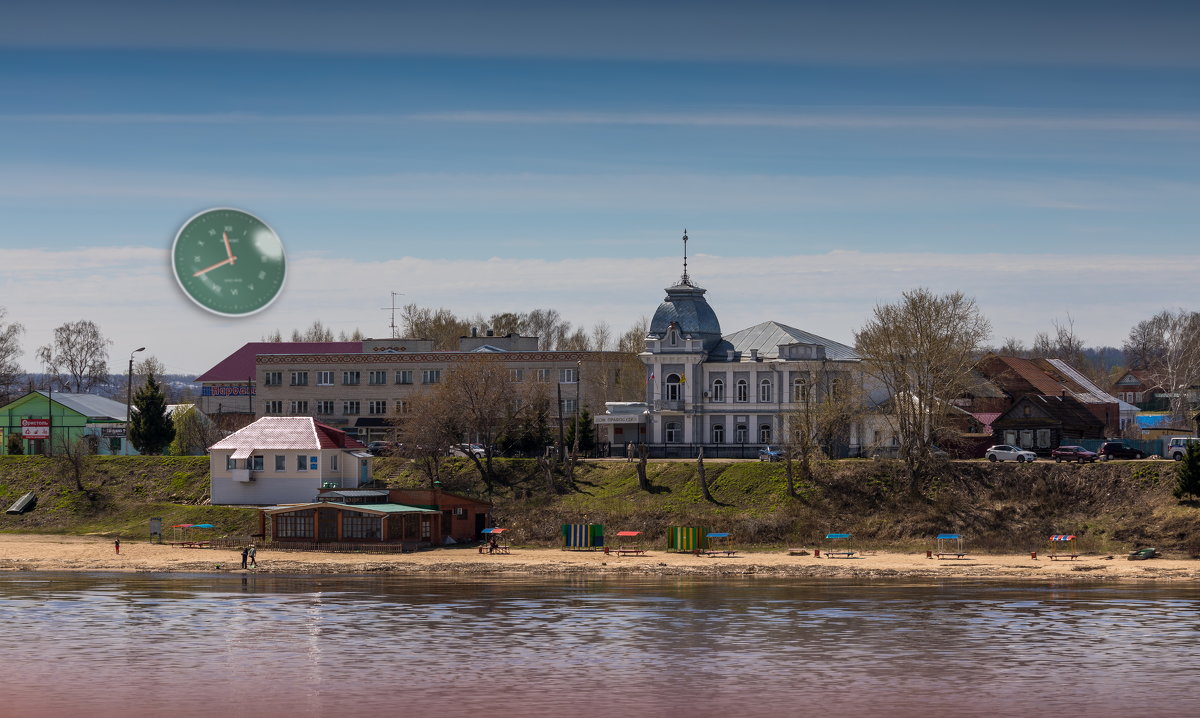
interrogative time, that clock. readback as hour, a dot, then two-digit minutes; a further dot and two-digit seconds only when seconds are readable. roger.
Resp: 11.41
